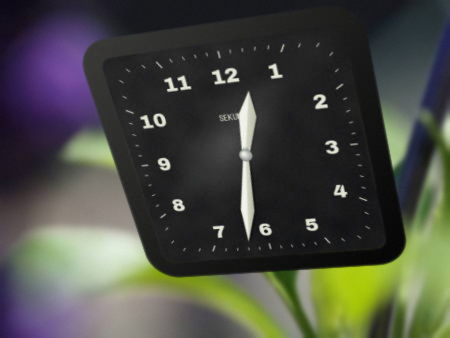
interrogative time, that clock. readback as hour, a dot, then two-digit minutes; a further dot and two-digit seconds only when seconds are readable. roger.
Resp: 12.32
